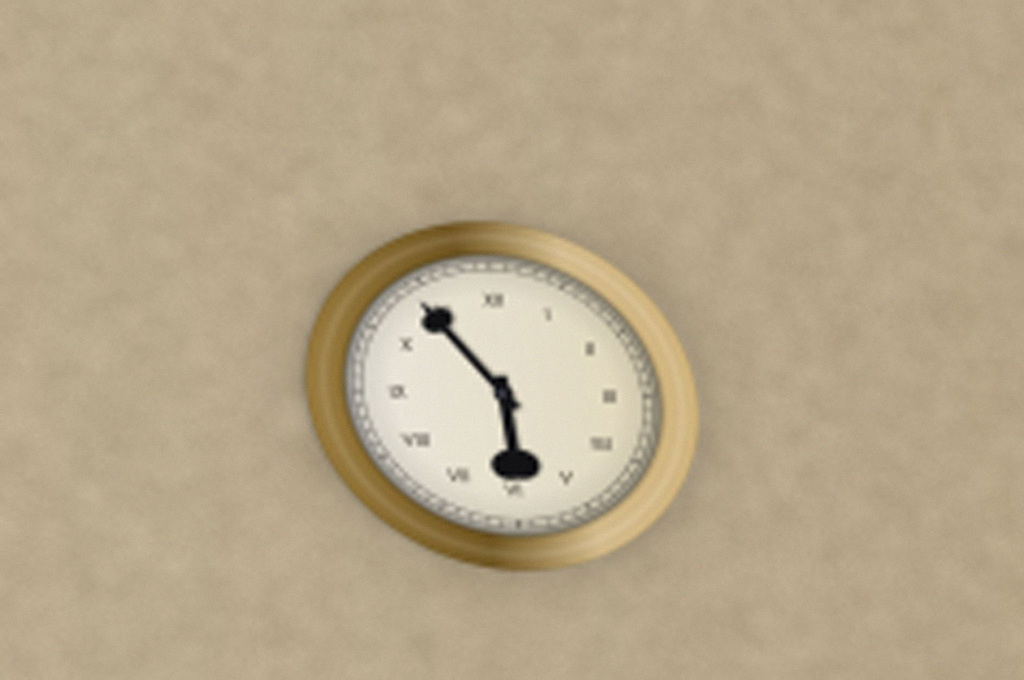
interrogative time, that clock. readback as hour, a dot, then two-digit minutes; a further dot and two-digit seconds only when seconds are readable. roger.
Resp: 5.54
